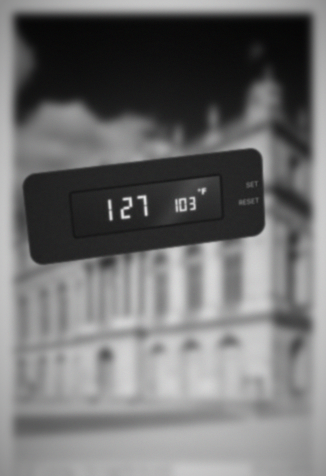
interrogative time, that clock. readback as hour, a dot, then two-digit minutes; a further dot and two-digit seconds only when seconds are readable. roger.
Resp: 1.27
